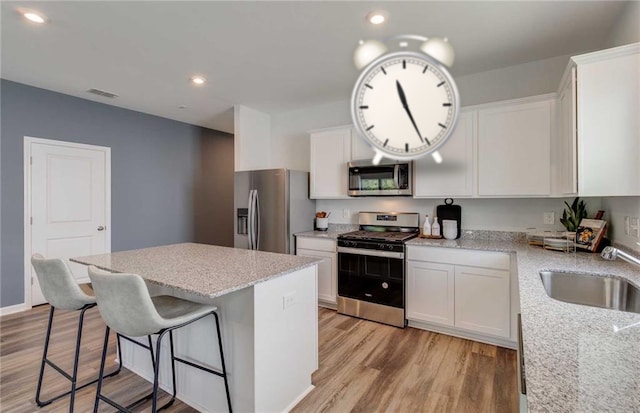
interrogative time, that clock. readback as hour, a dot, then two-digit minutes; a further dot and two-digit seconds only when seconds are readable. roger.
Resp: 11.26
